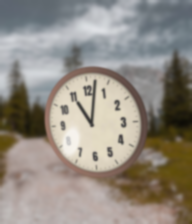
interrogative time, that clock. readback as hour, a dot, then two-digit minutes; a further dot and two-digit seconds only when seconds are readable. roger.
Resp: 11.02
